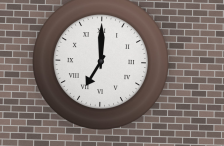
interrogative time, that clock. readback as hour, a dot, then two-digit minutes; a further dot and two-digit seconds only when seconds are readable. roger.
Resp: 7.00
